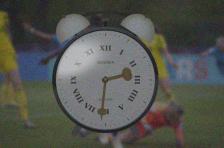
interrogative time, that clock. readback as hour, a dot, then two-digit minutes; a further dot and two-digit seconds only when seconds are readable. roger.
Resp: 2.31
